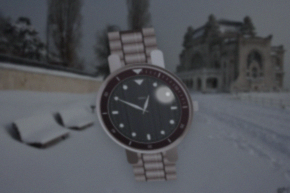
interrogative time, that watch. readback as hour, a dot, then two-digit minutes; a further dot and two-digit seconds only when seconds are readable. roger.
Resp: 12.50
